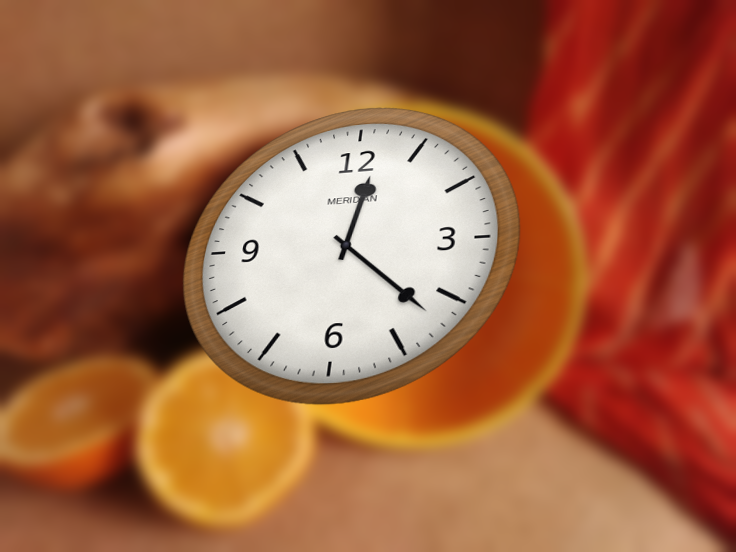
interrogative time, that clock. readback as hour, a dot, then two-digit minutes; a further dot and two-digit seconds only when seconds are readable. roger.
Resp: 12.22
